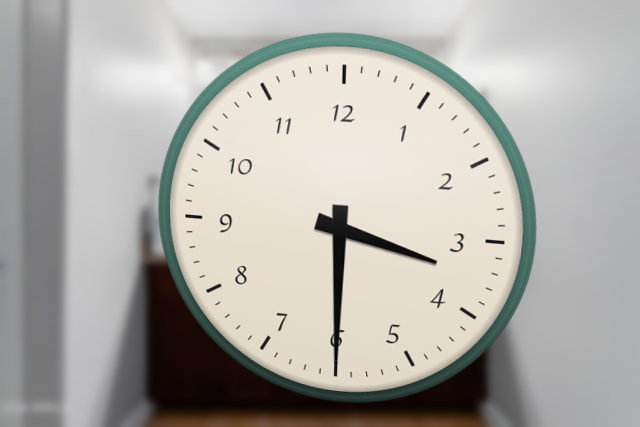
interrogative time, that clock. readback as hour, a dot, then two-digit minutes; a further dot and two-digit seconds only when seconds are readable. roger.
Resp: 3.30
